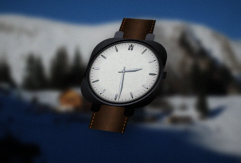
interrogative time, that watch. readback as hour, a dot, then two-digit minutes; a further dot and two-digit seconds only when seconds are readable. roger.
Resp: 2.29
